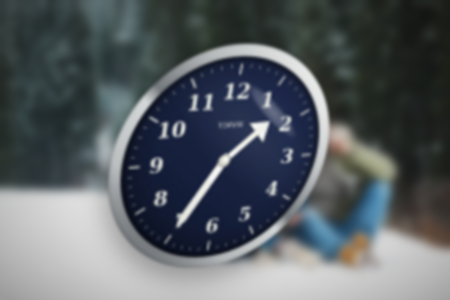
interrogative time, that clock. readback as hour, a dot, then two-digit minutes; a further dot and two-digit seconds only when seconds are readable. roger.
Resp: 1.35
